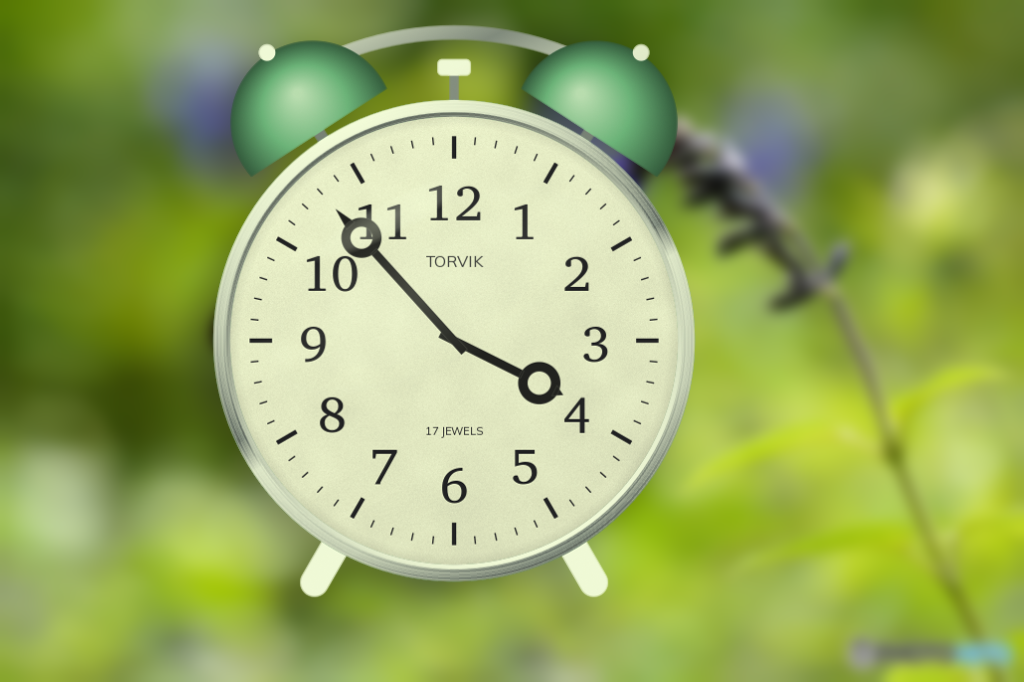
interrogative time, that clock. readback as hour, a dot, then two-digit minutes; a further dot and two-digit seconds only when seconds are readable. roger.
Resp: 3.53
